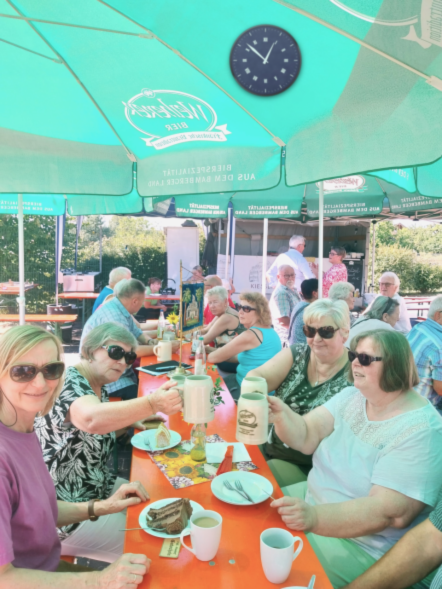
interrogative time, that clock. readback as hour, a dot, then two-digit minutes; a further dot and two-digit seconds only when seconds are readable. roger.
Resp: 12.52
